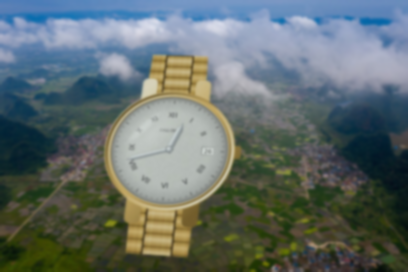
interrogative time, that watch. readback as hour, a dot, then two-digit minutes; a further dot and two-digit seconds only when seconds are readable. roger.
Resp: 12.42
